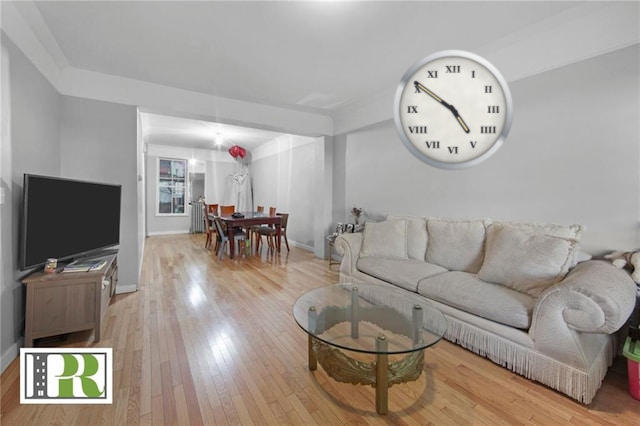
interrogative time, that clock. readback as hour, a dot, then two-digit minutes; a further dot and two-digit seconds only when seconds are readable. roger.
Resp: 4.51
